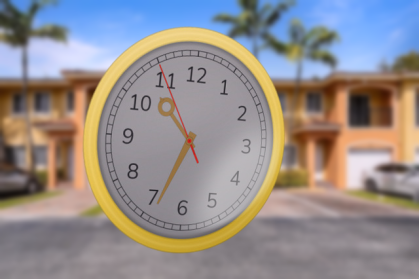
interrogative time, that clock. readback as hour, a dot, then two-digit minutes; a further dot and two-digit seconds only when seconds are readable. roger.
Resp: 10.33.55
